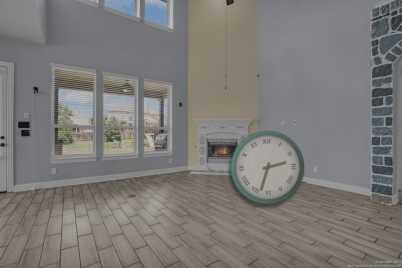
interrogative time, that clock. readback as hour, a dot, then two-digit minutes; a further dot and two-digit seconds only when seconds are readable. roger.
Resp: 2.33
